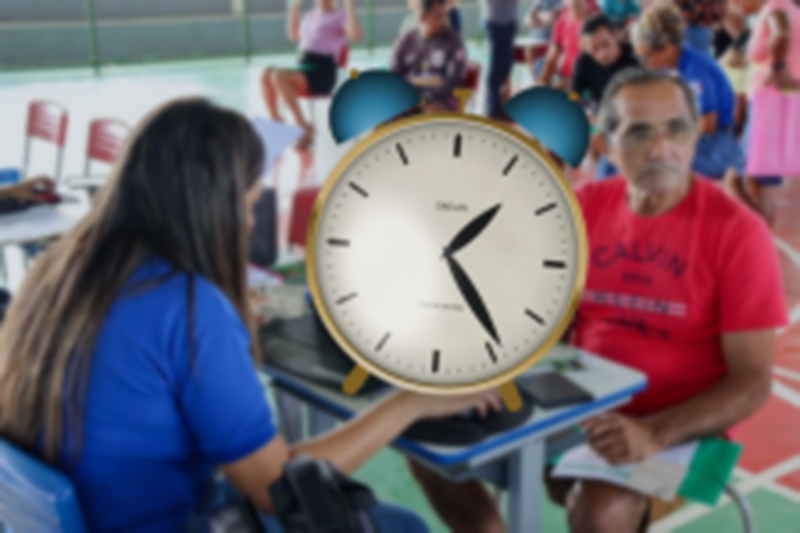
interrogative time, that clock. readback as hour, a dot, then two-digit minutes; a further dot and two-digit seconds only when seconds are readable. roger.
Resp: 1.24
